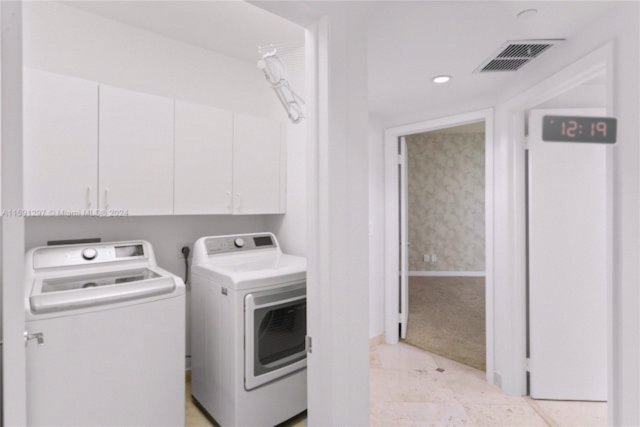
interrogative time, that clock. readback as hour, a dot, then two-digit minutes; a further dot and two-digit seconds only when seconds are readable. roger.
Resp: 12.19
